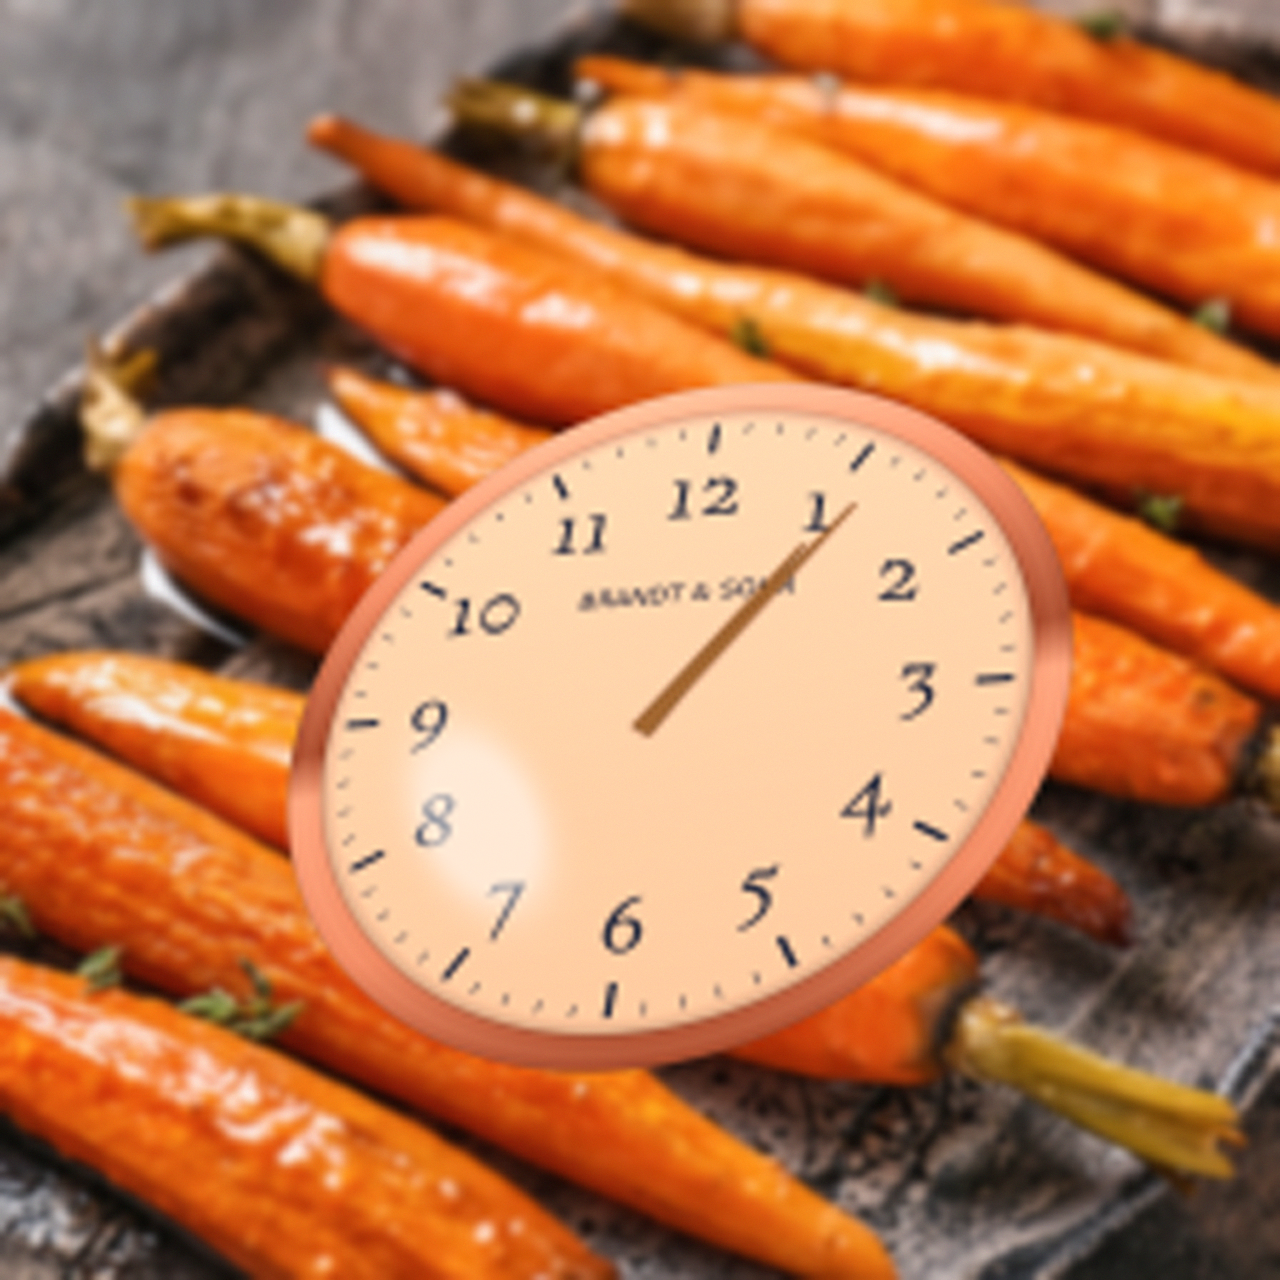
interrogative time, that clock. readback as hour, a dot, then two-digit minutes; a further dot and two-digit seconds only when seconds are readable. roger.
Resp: 1.06
